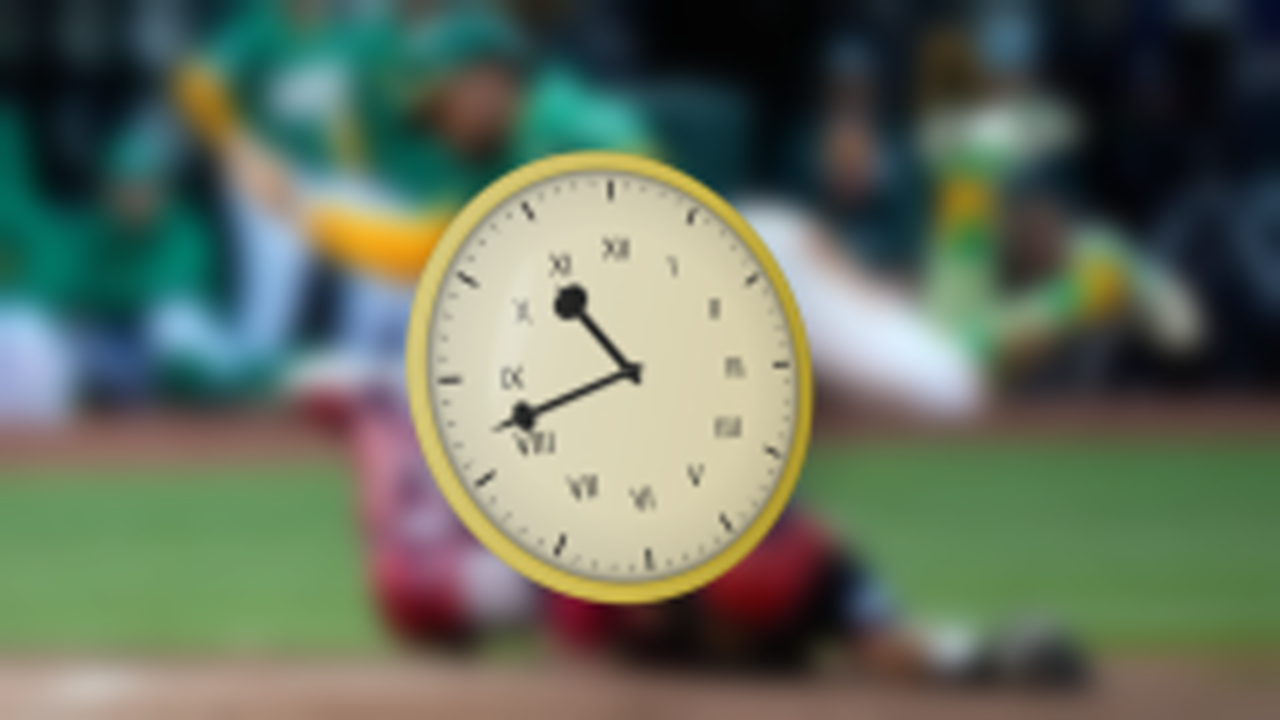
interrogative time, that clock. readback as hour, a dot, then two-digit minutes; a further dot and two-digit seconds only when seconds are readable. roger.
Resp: 10.42
